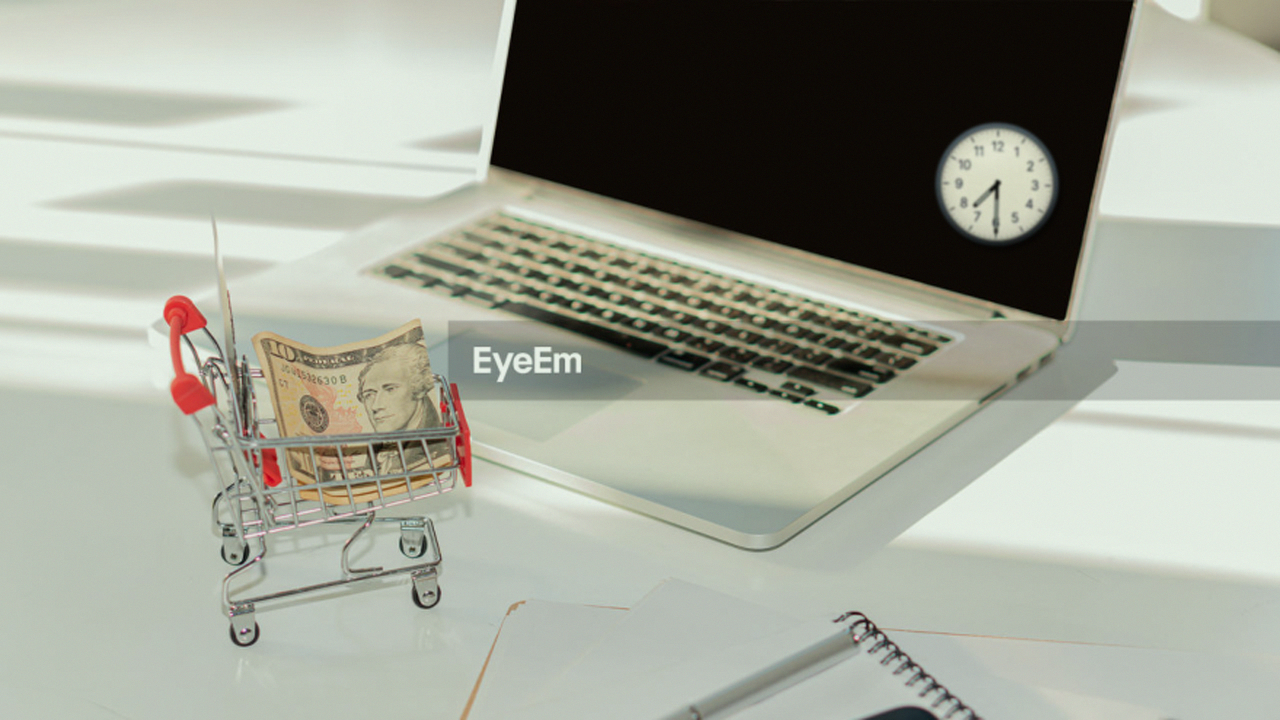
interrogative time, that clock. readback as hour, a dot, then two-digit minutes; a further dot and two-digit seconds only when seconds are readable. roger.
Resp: 7.30
